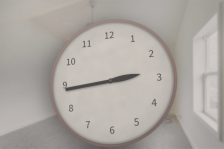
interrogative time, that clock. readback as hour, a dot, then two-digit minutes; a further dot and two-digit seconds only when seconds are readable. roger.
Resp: 2.44
